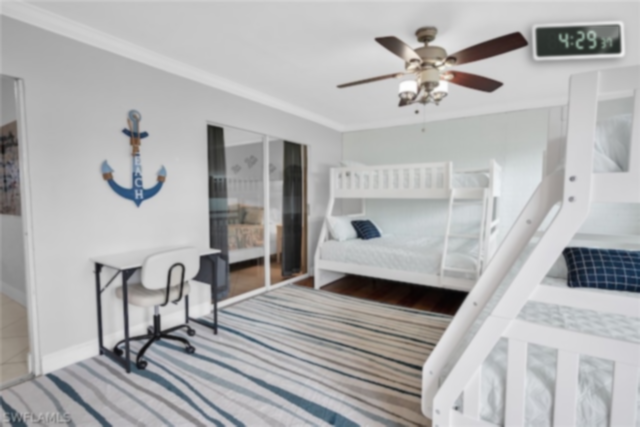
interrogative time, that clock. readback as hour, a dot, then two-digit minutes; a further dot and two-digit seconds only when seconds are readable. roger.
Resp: 4.29
